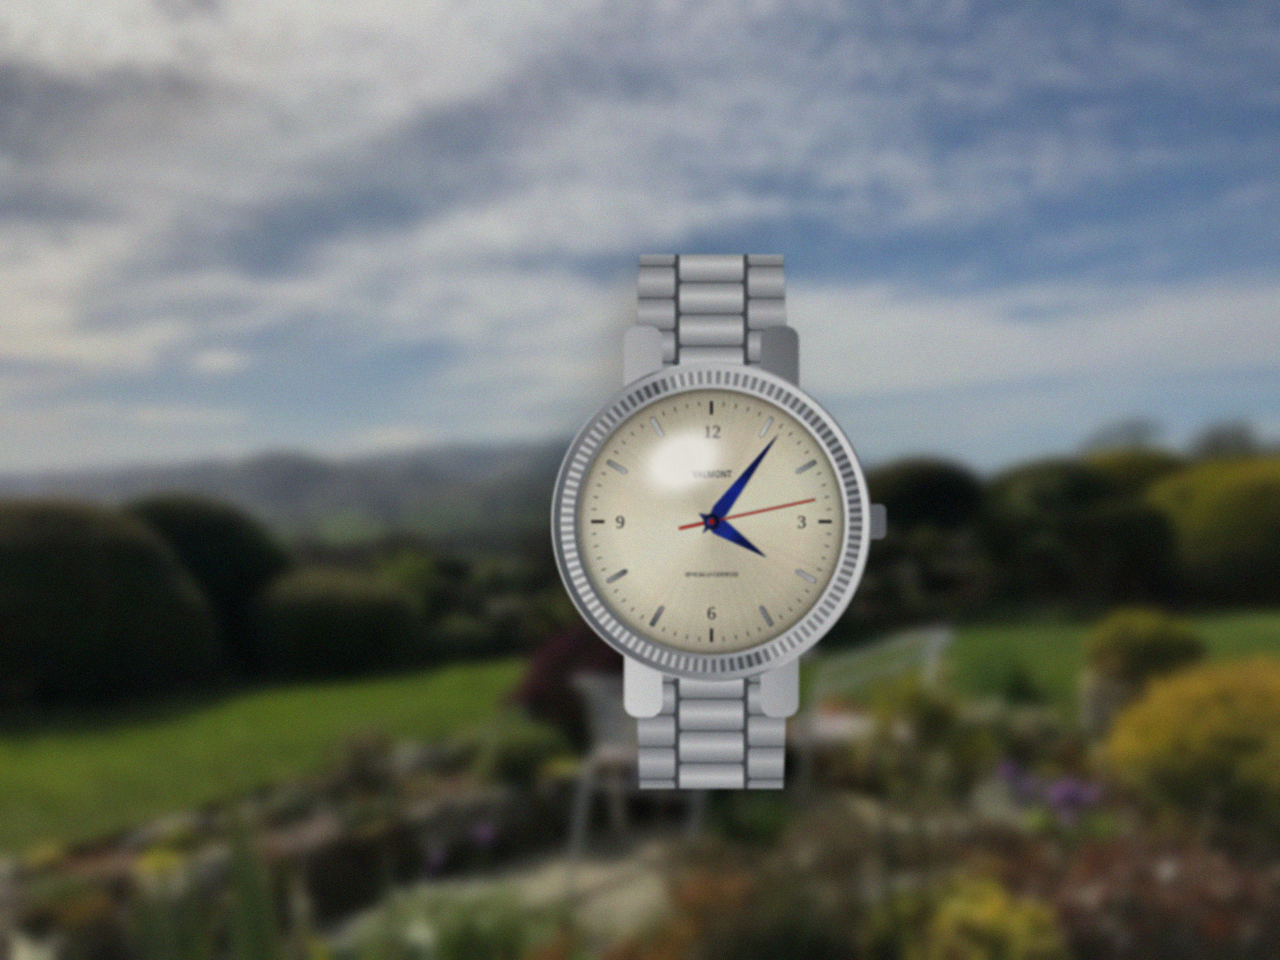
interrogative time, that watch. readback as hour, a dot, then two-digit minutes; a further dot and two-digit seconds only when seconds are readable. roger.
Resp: 4.06.13
